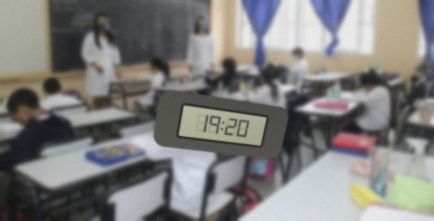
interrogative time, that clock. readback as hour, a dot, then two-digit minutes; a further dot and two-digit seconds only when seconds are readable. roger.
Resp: 19.20
